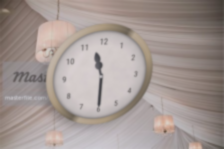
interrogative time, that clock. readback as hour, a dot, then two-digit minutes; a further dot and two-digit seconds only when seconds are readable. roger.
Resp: 11.30
